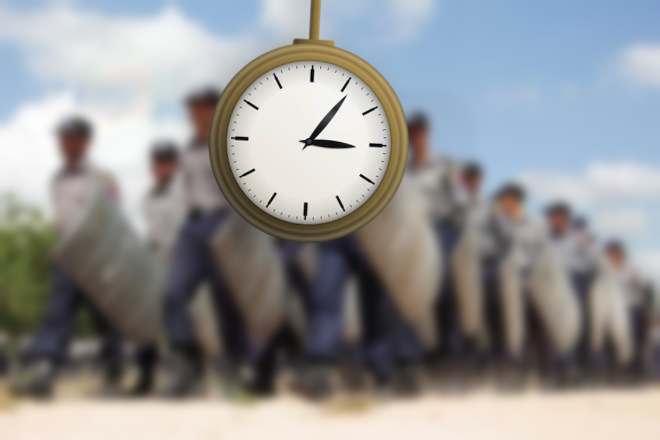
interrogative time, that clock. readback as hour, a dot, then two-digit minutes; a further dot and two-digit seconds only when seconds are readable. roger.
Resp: 3.06
